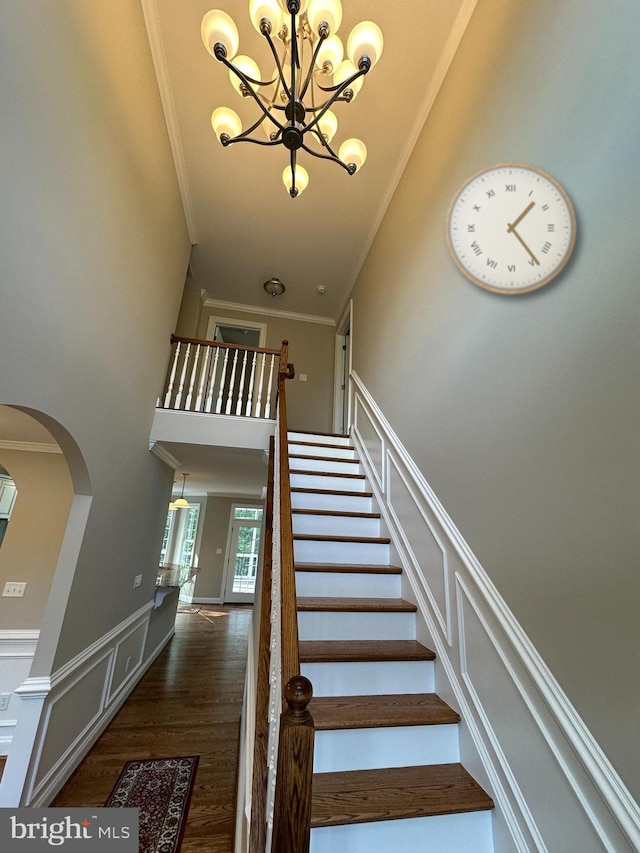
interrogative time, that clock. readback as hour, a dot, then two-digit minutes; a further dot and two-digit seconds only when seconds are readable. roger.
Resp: 1.24
